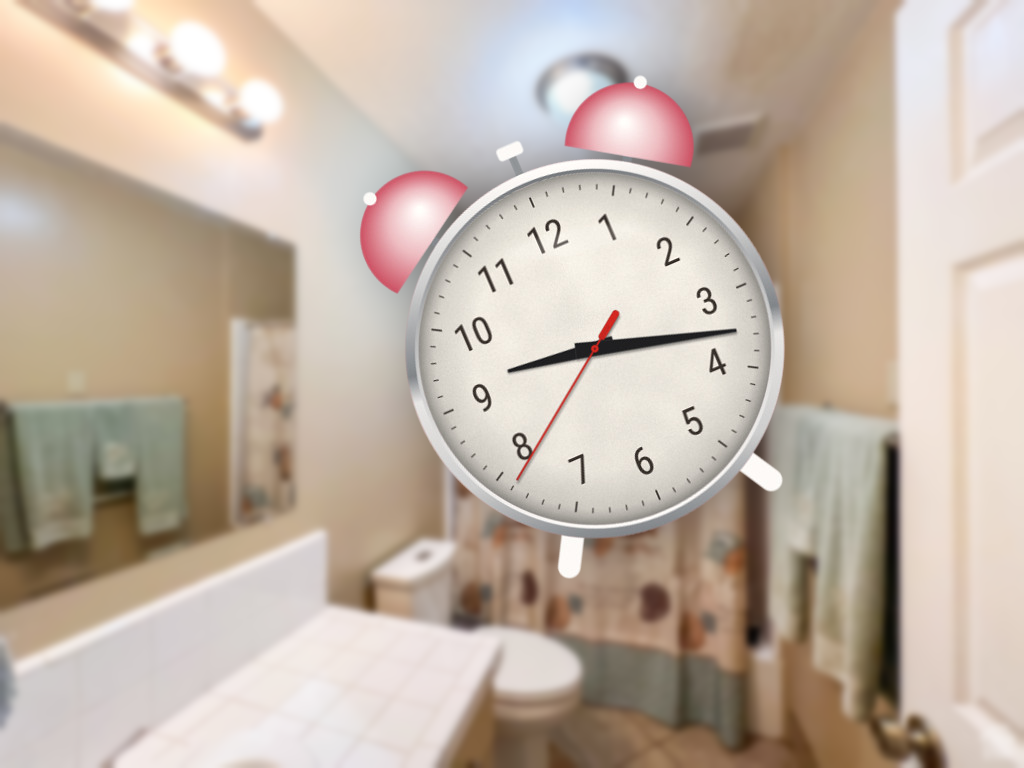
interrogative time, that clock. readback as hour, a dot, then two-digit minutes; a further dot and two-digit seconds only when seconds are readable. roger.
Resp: 9.17.39
